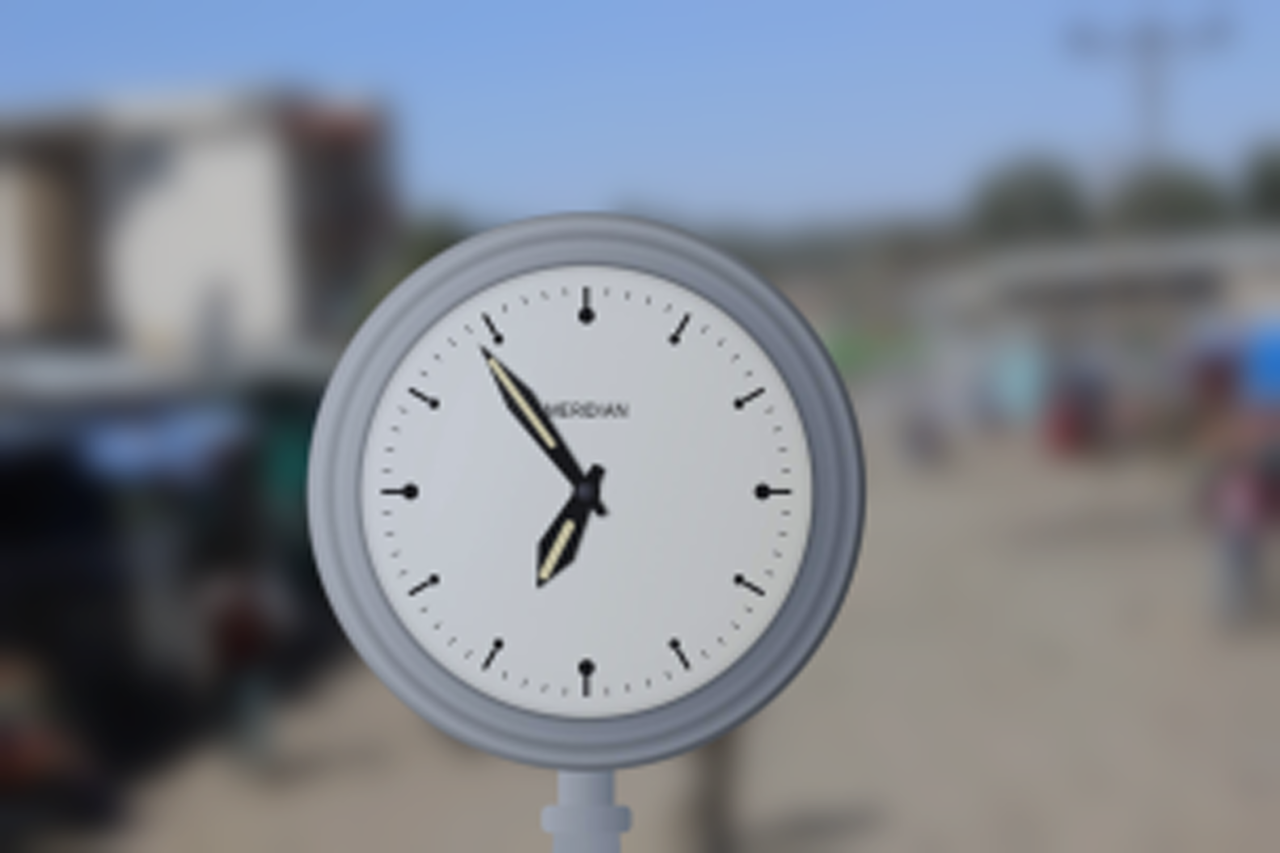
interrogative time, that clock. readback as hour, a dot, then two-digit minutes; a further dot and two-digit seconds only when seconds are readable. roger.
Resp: 6.54
